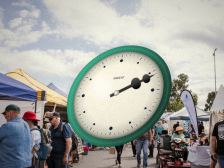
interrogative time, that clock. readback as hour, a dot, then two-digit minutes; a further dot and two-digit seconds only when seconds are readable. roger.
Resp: 2.11
